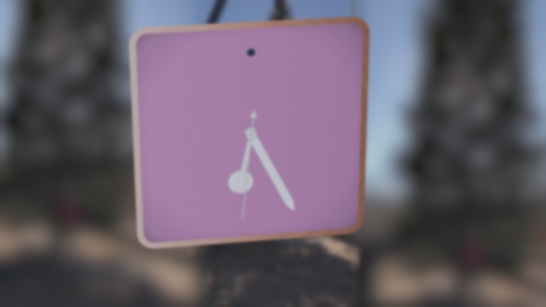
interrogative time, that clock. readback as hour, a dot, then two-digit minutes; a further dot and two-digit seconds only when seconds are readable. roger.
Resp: 6.25.31
